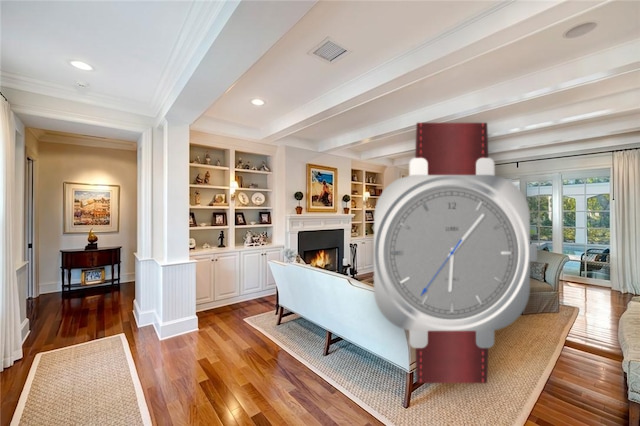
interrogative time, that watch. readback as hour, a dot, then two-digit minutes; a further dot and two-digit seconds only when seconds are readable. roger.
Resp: 6.06.36
